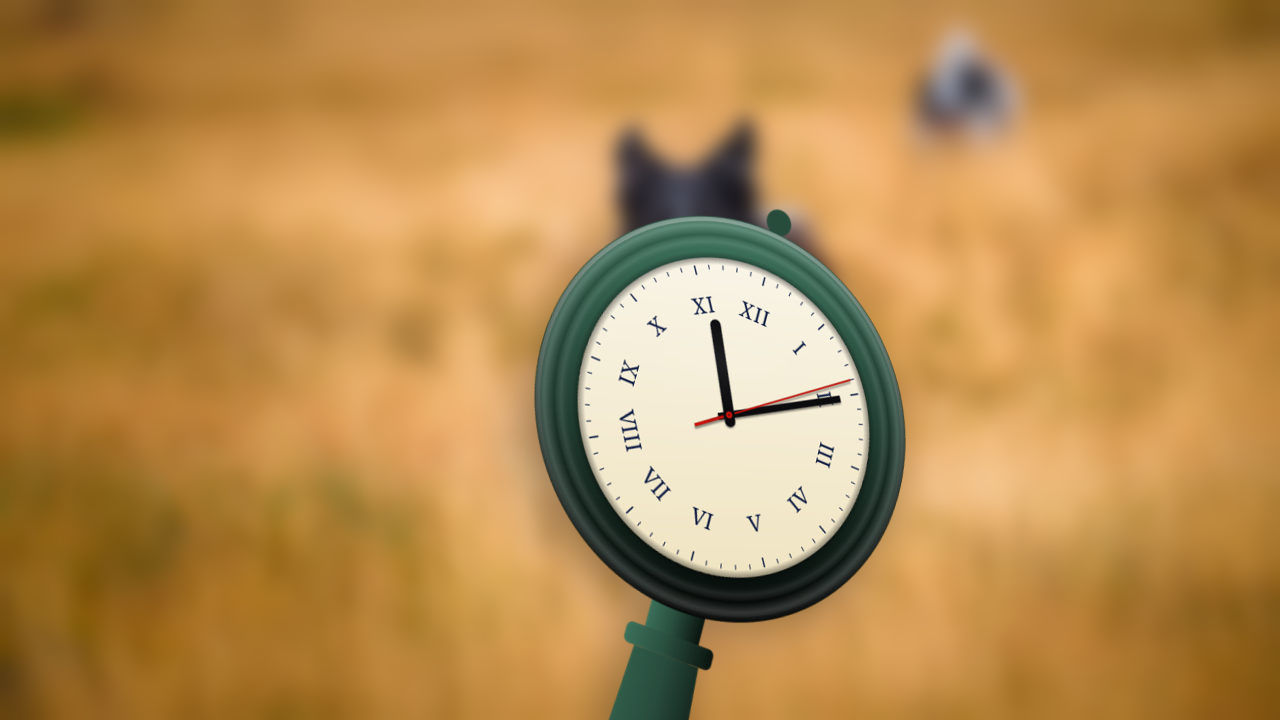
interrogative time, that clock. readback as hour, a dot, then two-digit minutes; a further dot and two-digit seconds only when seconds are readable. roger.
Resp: 11.10.09
